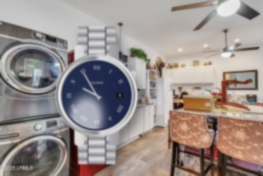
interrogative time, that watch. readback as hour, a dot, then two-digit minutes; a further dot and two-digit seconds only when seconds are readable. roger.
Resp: 9.55
